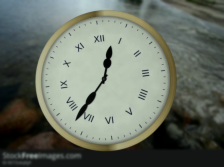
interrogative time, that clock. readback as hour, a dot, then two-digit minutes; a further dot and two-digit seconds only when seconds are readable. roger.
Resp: 12.37
